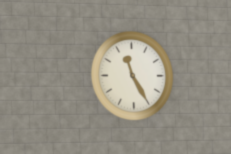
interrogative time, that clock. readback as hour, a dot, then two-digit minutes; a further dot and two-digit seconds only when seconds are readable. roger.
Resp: 11.25
